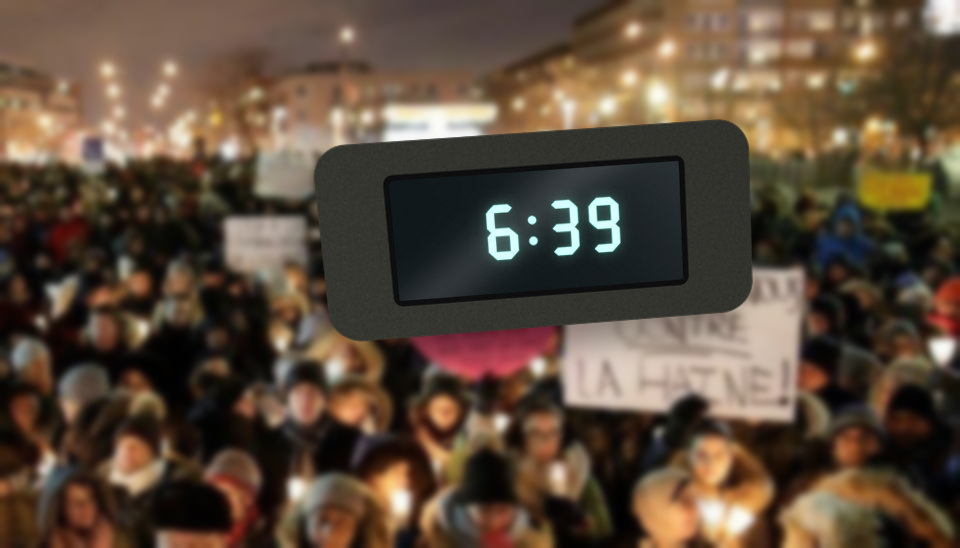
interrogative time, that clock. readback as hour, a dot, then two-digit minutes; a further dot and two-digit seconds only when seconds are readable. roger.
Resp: 6.39
